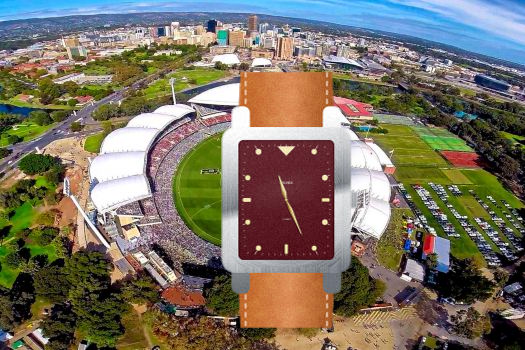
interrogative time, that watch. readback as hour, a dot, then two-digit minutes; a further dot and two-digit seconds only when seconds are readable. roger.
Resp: 11.26
